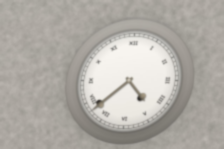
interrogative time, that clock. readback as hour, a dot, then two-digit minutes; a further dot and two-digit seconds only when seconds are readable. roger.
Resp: 4.38
